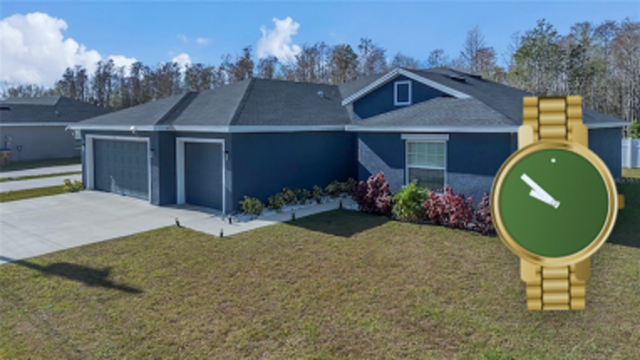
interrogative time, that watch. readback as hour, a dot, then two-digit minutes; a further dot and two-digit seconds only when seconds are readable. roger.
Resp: 9.52
